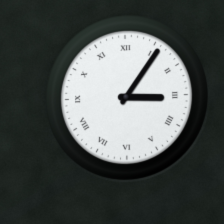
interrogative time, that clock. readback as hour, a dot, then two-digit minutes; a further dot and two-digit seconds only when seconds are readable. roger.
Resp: 3.06
